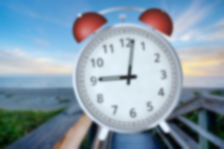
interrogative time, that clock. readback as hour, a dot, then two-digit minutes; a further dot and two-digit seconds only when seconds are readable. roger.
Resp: 9.02
